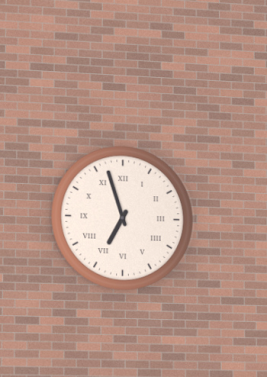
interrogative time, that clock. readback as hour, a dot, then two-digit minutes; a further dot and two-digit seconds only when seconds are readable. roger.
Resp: 6.57
